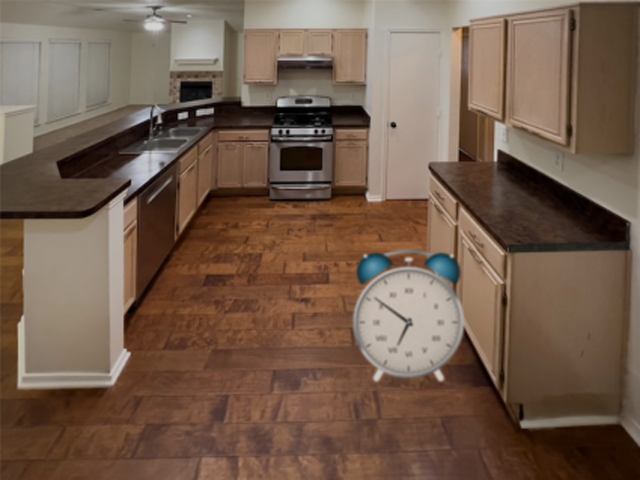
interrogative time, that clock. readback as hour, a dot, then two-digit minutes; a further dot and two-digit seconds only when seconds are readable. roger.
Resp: 6.51
